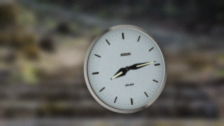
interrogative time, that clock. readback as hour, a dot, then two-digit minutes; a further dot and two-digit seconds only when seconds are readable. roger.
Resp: 8.14
